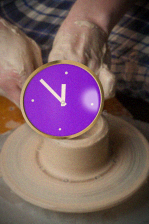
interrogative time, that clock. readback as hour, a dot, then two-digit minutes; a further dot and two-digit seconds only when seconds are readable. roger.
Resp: 11.52
